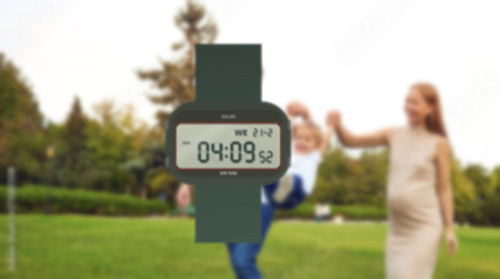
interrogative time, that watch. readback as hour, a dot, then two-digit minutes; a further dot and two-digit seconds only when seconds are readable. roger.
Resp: 4.09.52
